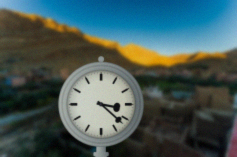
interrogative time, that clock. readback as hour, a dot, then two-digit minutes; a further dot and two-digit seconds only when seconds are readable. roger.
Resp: 3.22
